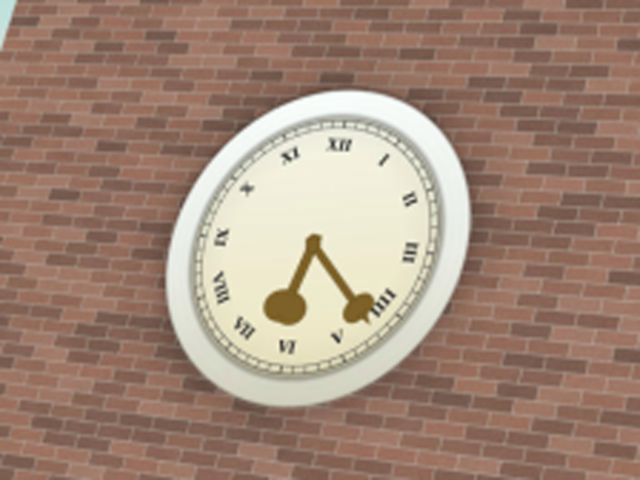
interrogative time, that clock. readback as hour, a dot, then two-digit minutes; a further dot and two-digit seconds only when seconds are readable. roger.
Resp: 6.22
